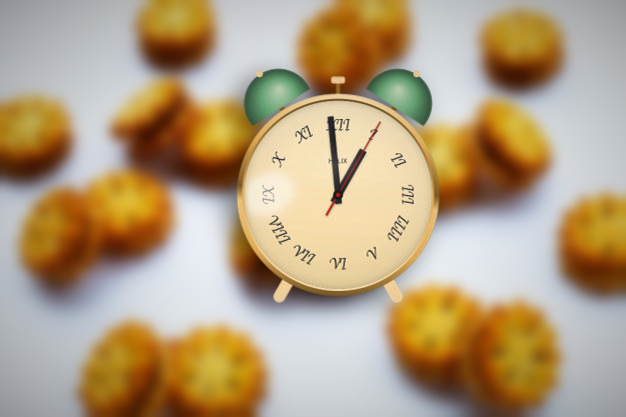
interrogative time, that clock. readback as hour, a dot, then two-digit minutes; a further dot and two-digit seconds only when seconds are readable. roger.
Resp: 12.59.05
